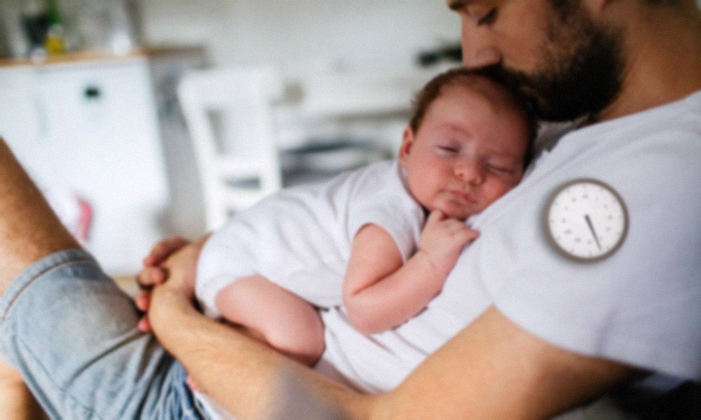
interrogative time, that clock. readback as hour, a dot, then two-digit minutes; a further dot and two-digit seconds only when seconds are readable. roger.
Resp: 5.27
